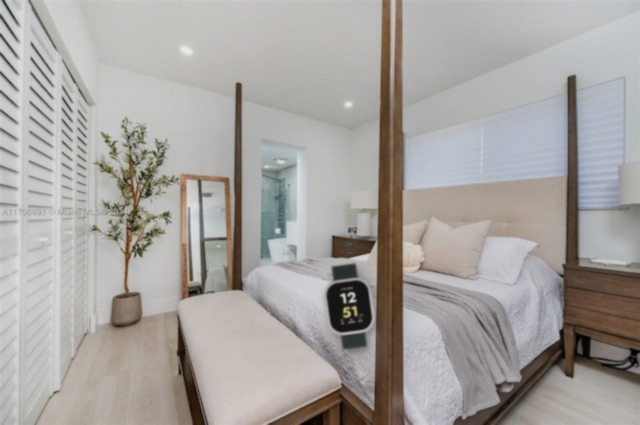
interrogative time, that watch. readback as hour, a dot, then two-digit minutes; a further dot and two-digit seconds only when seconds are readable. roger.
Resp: 12.51
